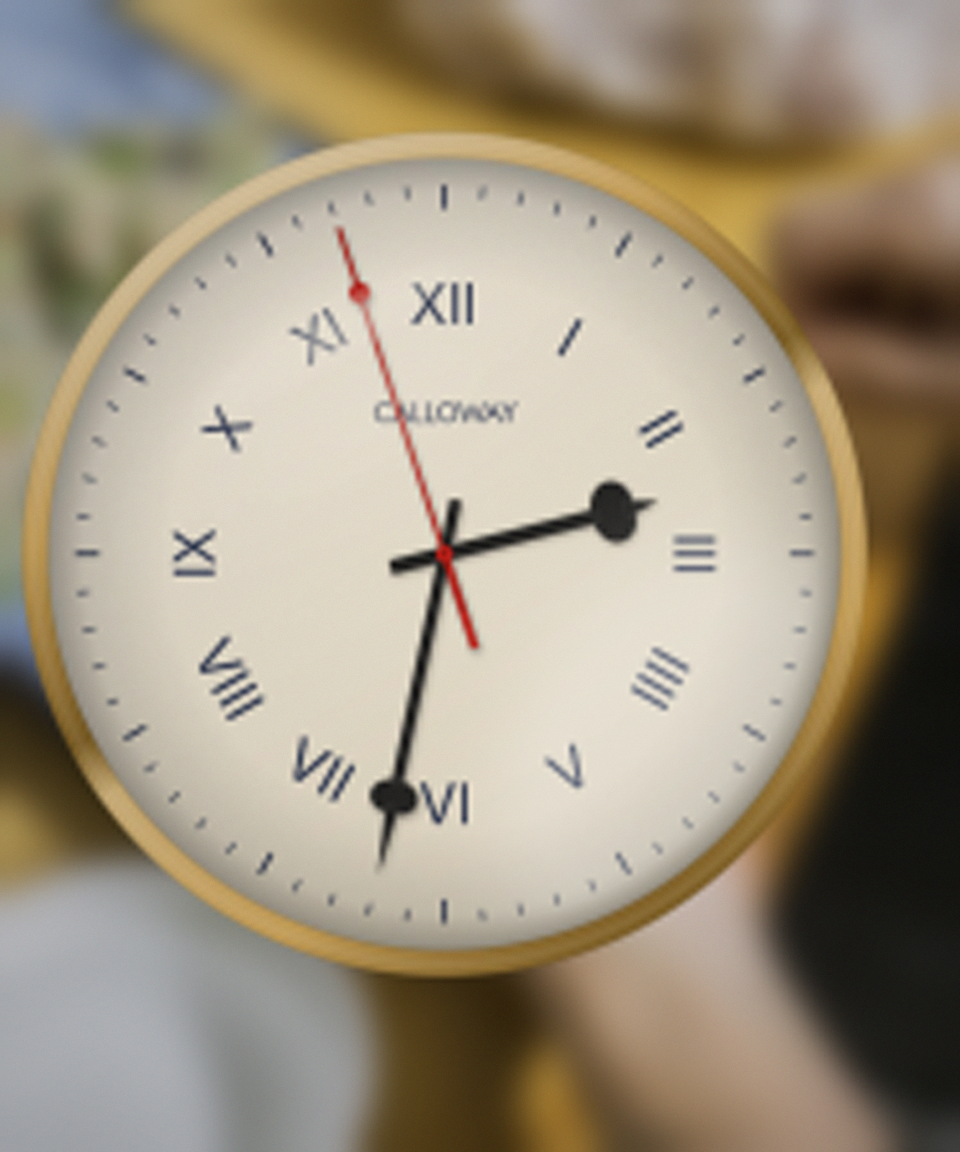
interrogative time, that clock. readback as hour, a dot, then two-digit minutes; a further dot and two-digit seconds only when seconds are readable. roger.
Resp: 2.31.57
